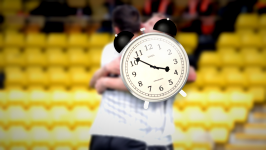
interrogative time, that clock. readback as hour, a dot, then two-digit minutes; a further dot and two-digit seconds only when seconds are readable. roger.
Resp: 3.52
